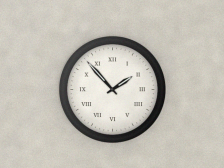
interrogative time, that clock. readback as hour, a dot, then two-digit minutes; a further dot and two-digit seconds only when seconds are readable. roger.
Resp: 1.53
